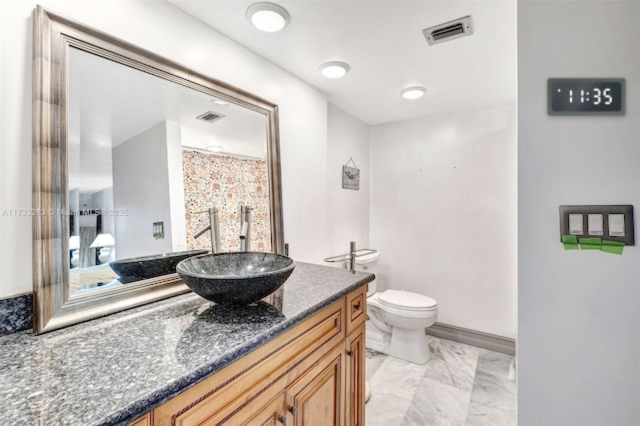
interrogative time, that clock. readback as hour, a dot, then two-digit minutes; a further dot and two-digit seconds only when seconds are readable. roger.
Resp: 11.35
